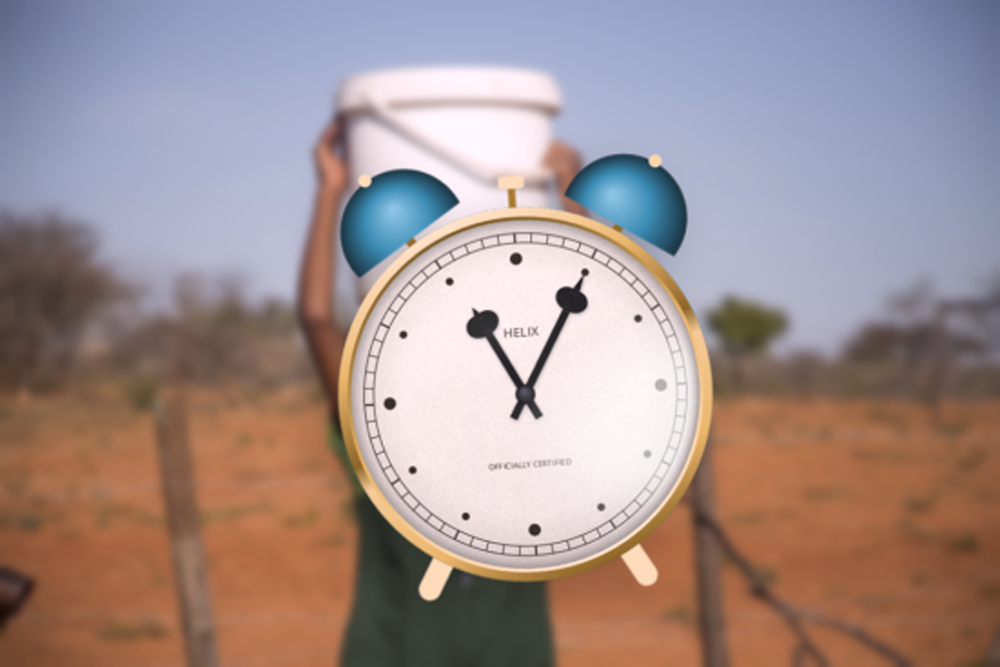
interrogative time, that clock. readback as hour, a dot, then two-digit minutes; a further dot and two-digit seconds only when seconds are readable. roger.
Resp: 11.05
